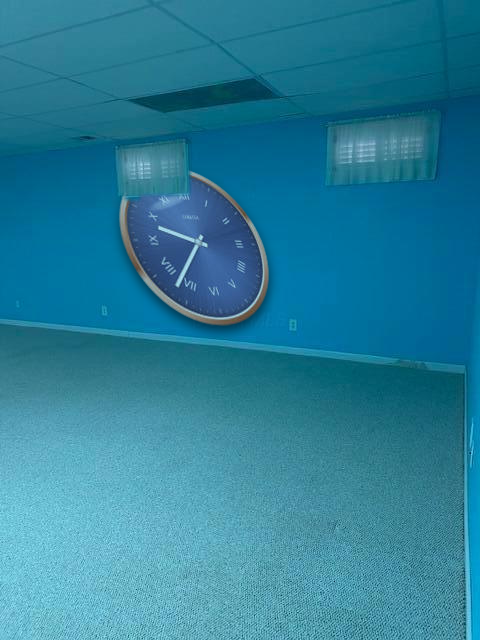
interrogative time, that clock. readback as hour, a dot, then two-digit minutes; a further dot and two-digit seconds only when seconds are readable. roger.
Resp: 9.37
